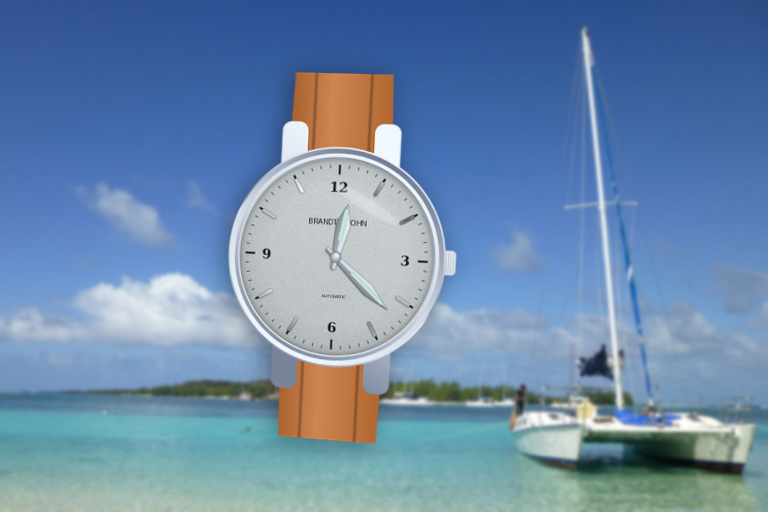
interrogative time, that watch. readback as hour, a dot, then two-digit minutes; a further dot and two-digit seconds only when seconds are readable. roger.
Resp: 12.22
